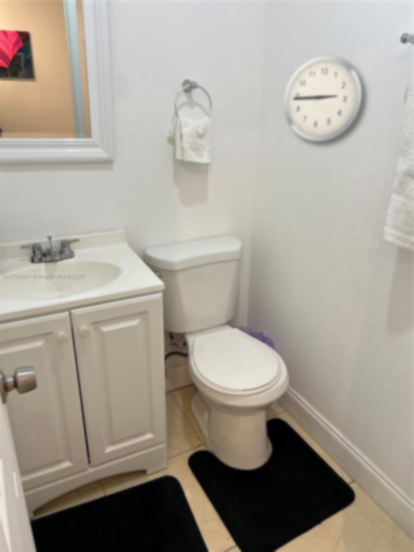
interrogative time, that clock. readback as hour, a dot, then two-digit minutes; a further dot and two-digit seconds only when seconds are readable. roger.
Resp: 2.44
